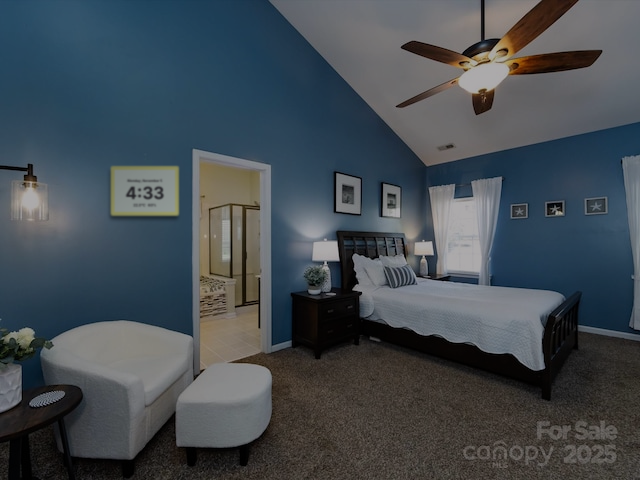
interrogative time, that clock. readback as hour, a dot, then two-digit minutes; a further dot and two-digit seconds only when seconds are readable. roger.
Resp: 4.33
